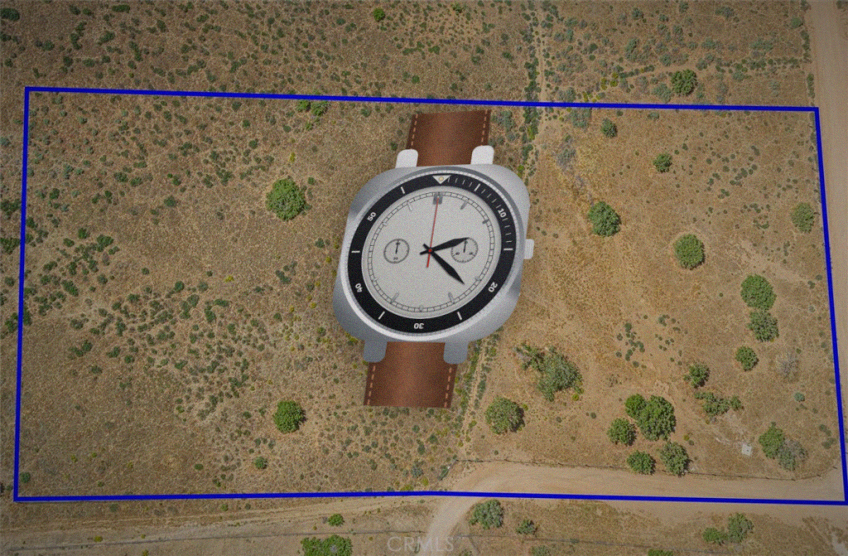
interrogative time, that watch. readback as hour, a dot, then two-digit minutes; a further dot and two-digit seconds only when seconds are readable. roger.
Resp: 2.22
